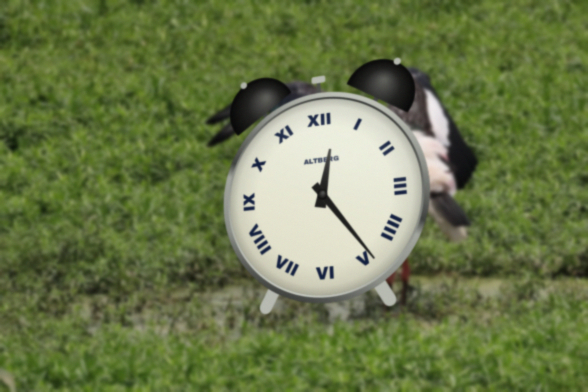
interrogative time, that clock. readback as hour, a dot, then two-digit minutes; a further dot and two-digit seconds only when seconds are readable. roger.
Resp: 12.24
